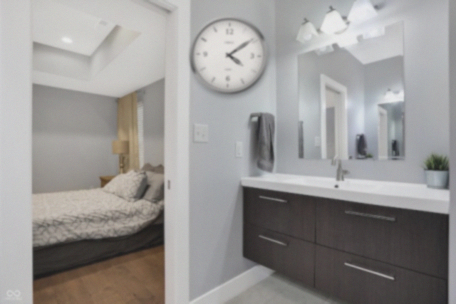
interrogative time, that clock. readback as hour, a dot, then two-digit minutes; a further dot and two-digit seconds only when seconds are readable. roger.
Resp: 4.09
